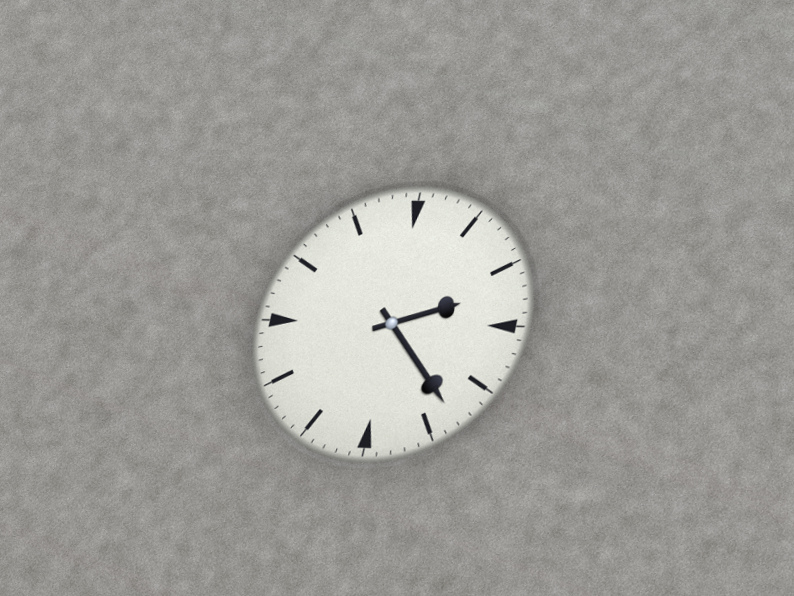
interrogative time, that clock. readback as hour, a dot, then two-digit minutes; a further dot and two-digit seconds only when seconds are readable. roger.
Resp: 2.23
